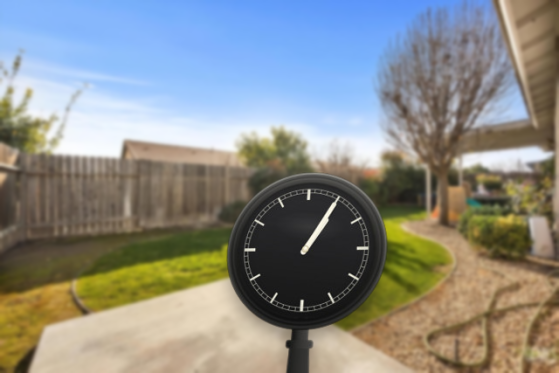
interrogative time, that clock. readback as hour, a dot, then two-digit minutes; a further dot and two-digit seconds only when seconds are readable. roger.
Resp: 1.05
